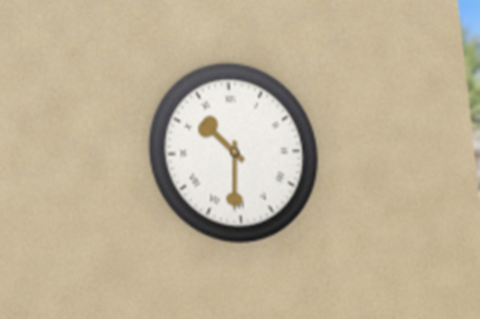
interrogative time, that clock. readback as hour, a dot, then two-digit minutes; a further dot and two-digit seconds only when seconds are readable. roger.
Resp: 10.31
